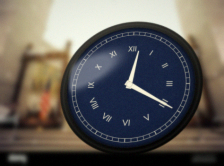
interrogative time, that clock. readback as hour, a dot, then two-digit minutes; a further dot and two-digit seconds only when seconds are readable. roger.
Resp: 12.20
